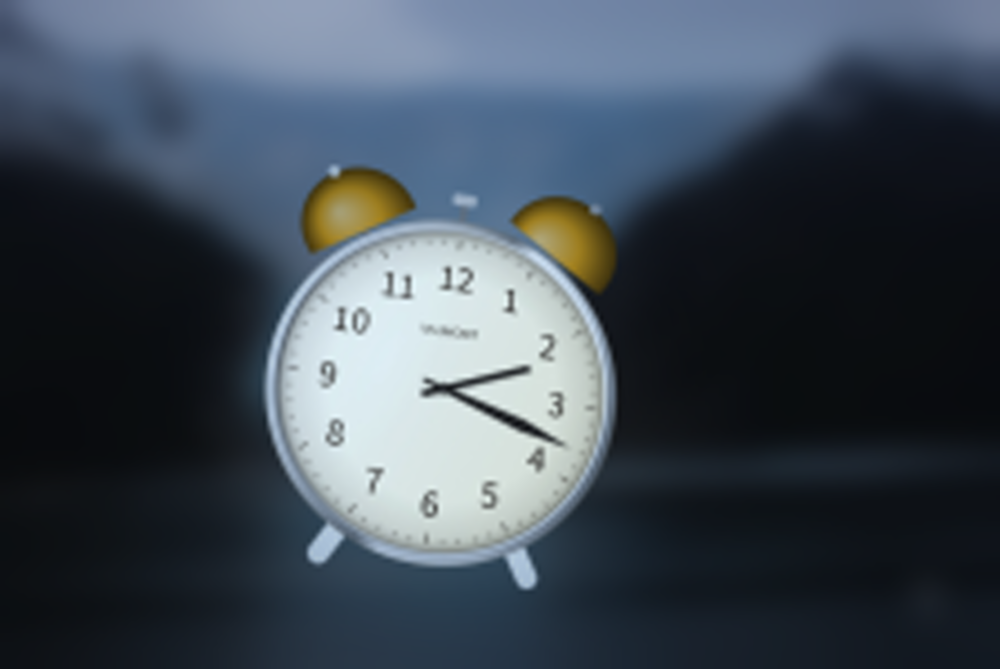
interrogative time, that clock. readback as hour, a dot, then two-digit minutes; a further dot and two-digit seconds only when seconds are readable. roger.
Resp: 2.18
